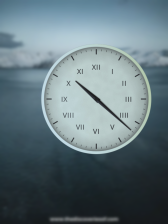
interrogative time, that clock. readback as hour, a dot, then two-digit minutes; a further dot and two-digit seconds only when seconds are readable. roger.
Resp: 10.22
